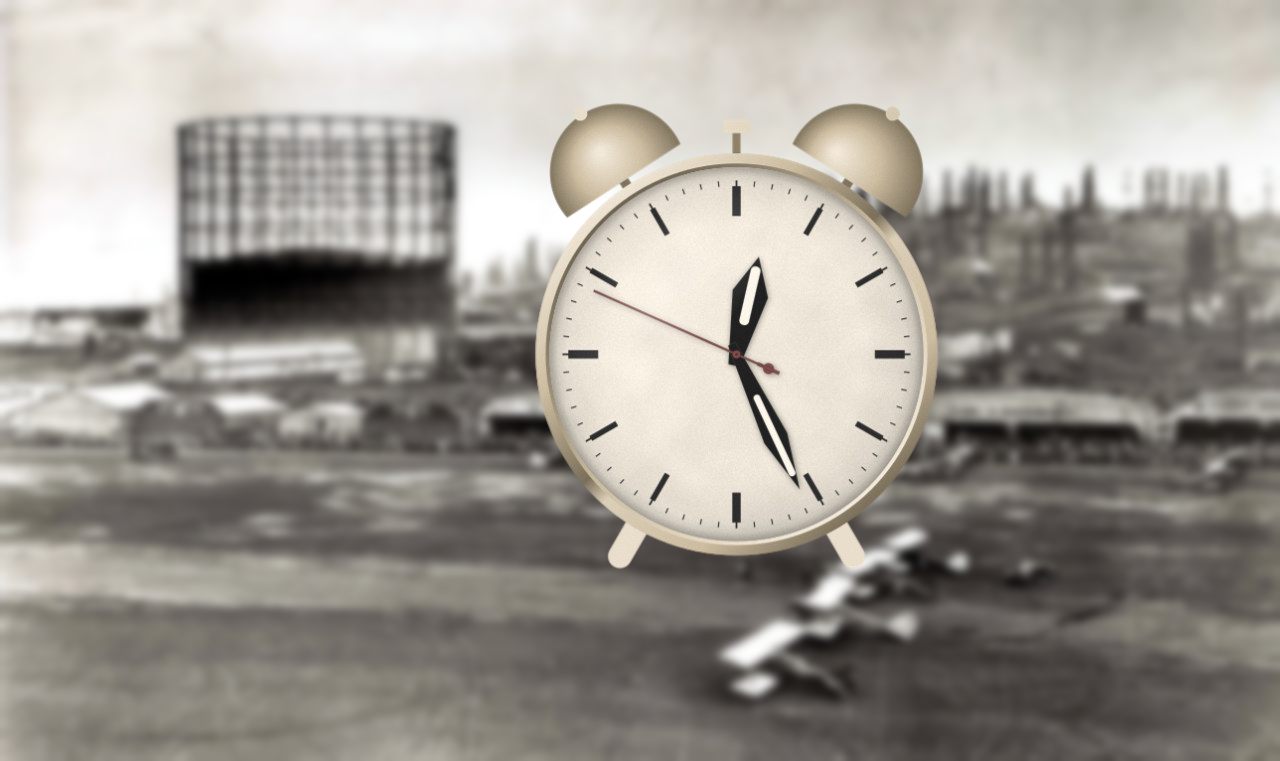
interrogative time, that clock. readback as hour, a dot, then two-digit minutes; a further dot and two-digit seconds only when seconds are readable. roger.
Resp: 12.25.49
